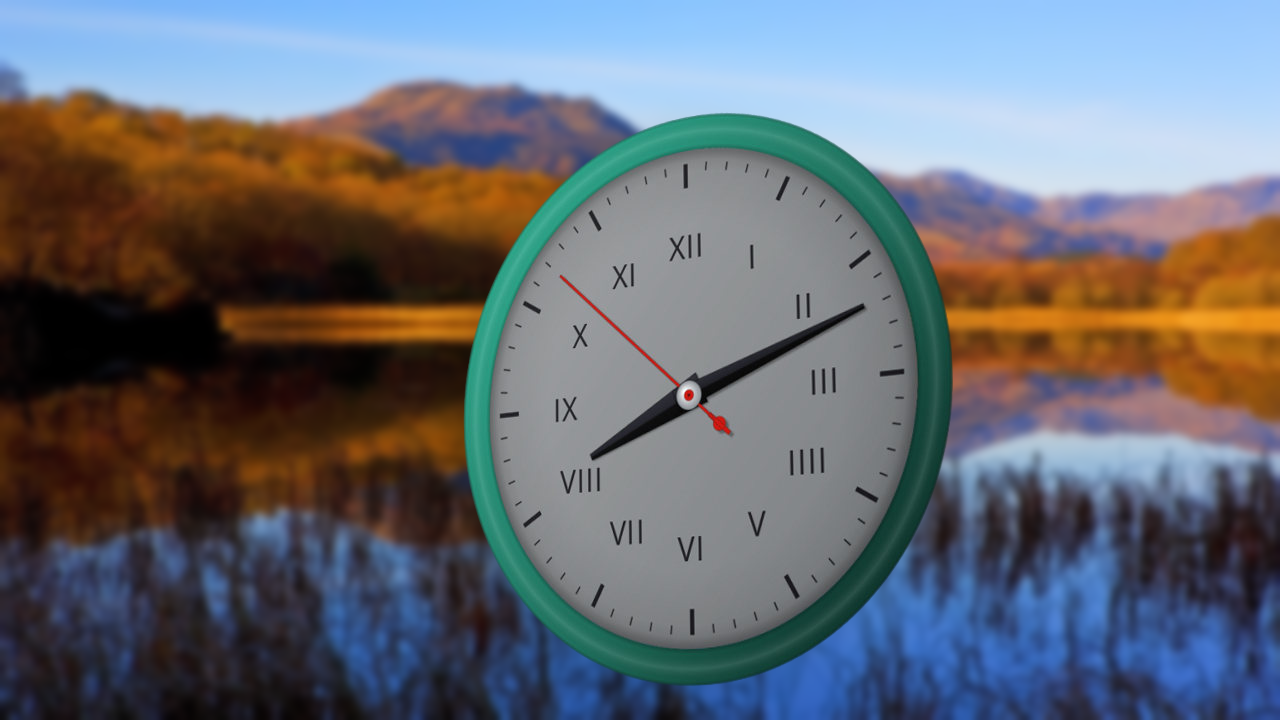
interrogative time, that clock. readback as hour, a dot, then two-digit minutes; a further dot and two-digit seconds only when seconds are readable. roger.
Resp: 8.11.52
